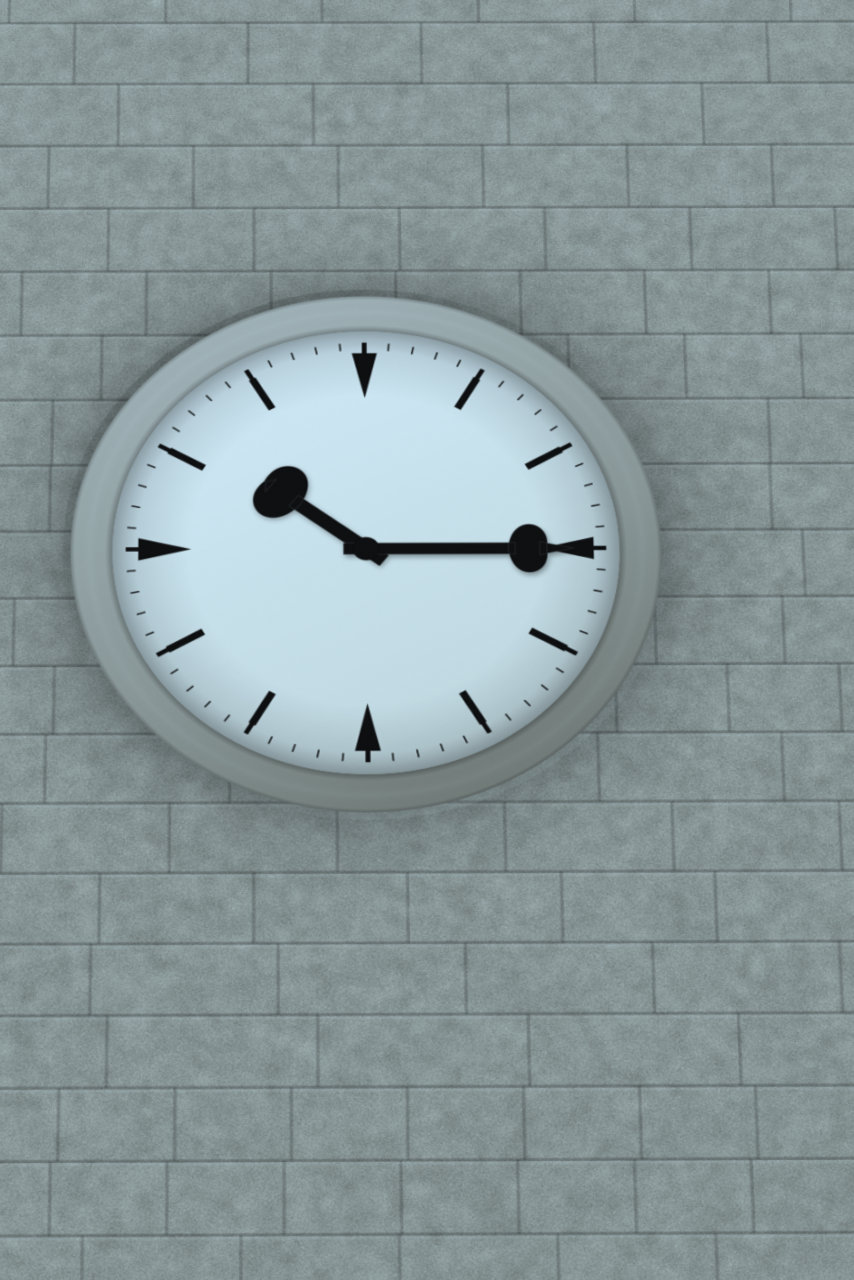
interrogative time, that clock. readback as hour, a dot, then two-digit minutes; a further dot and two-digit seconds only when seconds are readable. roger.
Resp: 10.15
